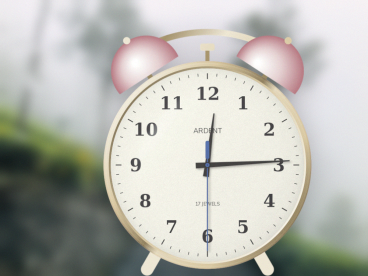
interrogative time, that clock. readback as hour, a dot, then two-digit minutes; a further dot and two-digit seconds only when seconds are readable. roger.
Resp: 12.14.30
